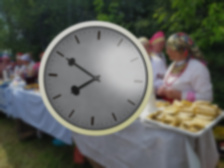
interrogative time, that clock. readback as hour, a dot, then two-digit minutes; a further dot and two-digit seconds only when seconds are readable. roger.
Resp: 7.50
